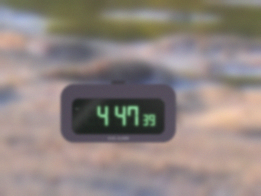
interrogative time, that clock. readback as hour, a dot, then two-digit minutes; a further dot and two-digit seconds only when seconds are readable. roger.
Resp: 4.47
